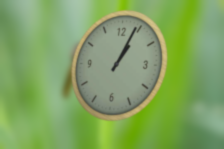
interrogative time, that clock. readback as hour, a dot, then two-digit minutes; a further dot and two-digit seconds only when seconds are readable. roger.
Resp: 1.04
